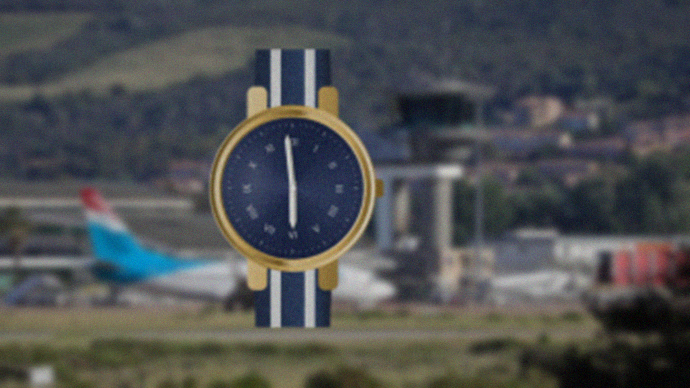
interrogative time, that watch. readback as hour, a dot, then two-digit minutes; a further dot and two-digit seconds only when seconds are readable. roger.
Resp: 5.59
